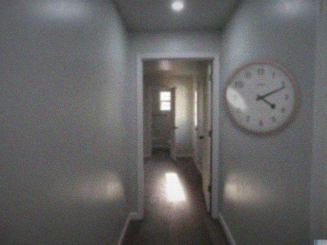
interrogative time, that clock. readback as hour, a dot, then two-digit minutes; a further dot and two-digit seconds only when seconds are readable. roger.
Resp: 4.11
